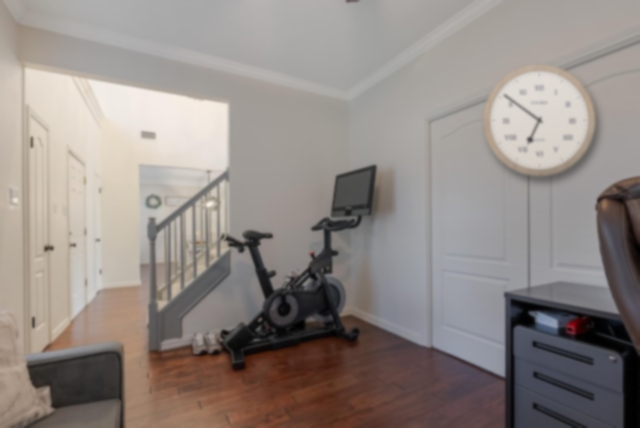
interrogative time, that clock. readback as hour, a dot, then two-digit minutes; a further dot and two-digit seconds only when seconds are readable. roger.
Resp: 6.51
